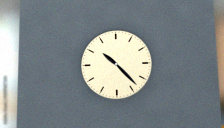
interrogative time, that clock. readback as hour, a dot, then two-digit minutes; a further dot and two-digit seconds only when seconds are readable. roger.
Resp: 10.23
